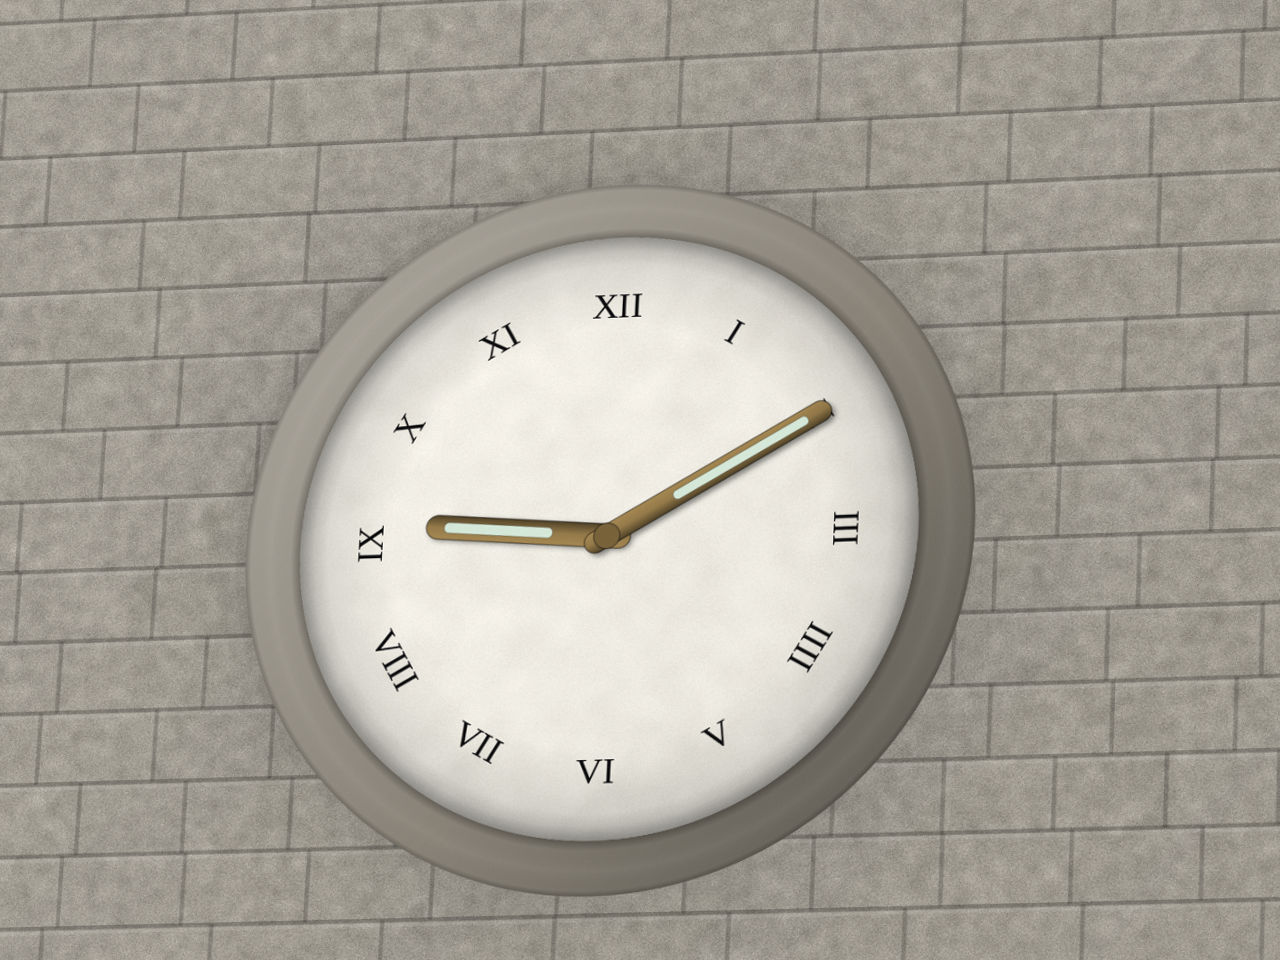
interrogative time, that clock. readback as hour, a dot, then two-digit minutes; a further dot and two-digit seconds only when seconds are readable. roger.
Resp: 9.10
